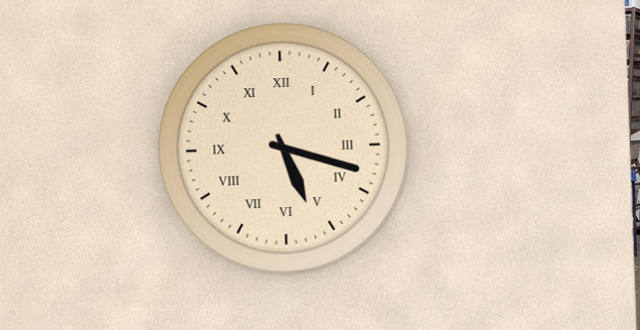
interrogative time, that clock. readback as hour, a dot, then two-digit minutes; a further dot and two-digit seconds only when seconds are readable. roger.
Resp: 5.18
